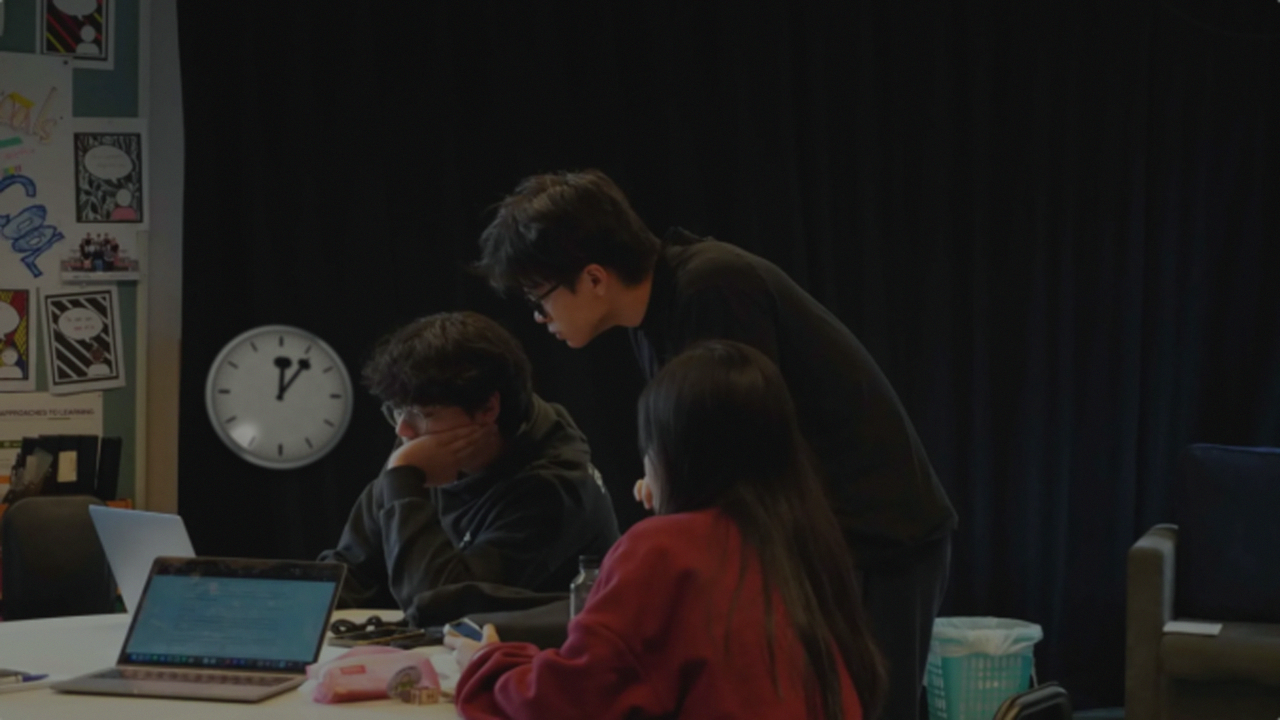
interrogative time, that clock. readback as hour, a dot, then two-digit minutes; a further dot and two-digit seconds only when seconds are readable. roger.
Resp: 12.06
